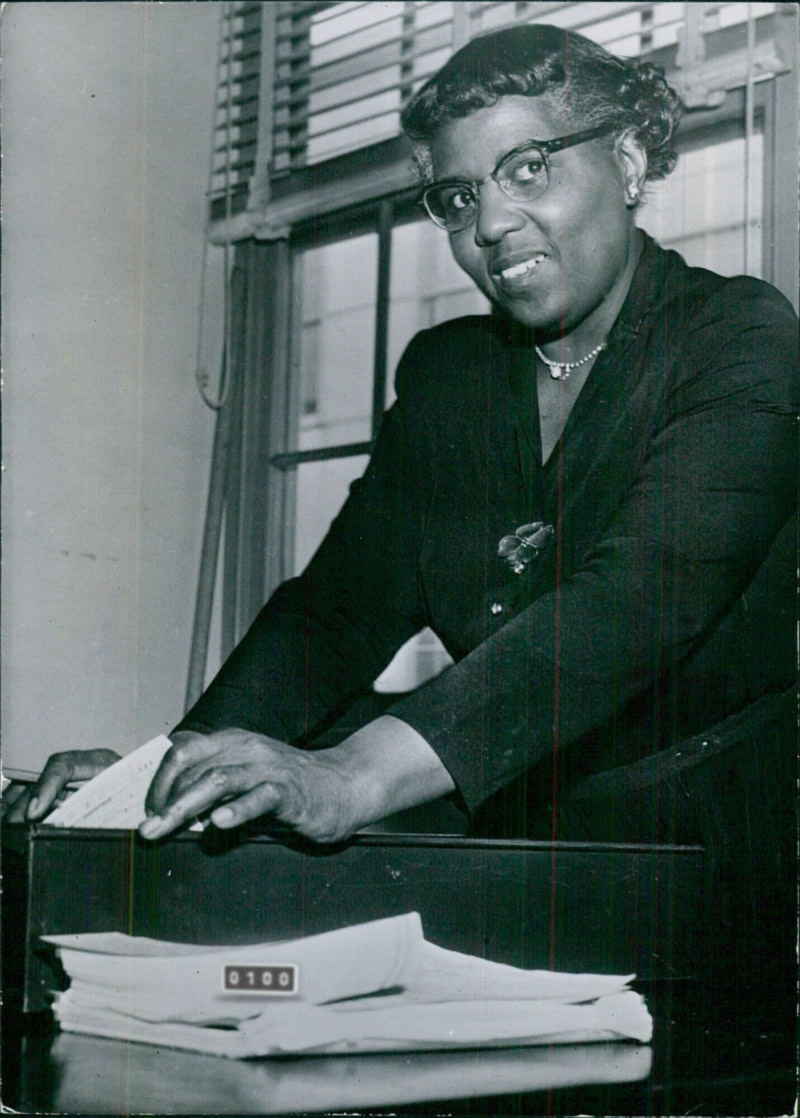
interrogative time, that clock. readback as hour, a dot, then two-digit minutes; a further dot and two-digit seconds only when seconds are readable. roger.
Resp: 1.00
